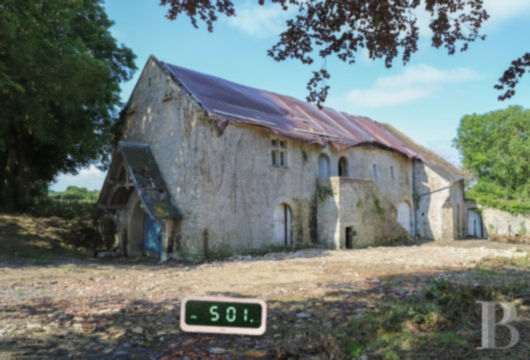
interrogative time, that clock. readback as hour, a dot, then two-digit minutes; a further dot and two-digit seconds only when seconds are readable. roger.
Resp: 5.01
